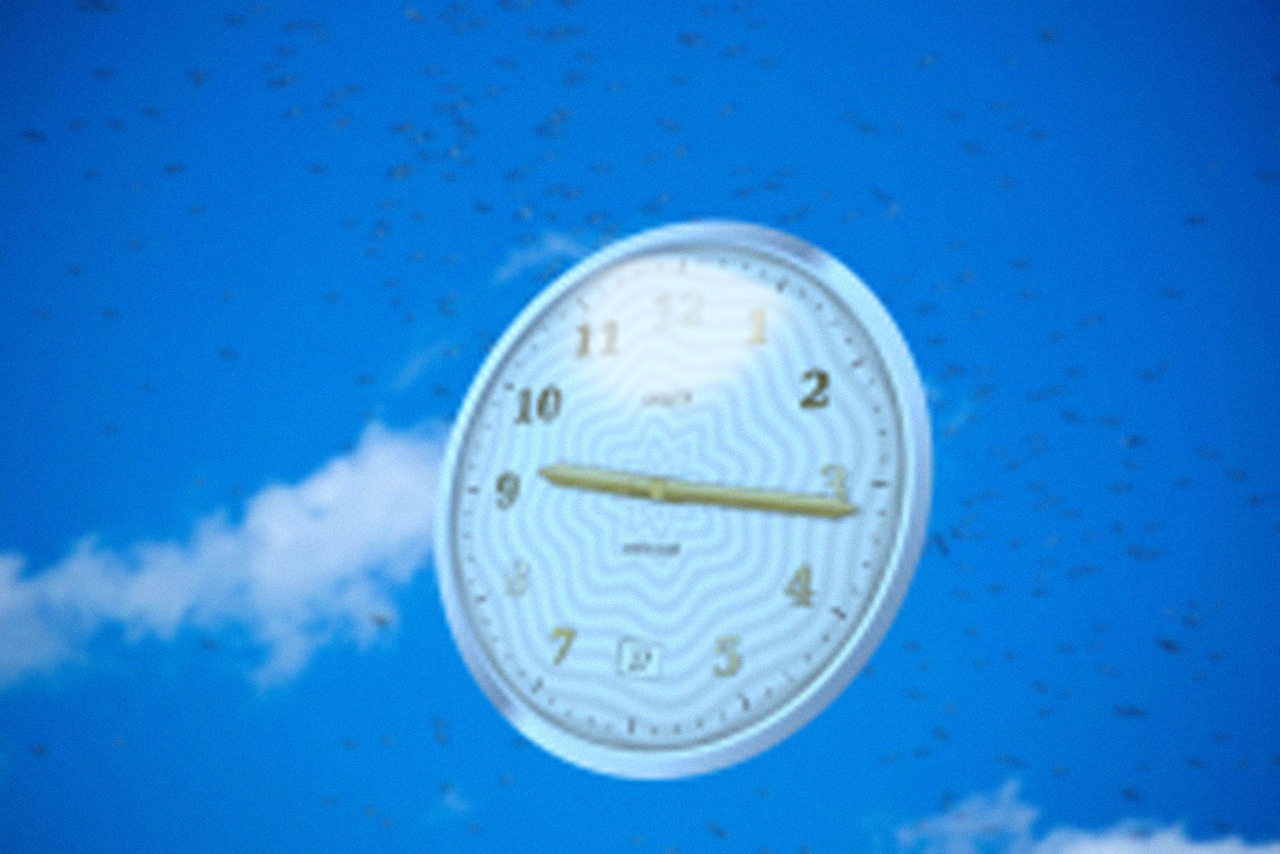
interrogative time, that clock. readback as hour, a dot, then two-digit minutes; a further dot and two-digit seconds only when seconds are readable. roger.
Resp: 9.16
